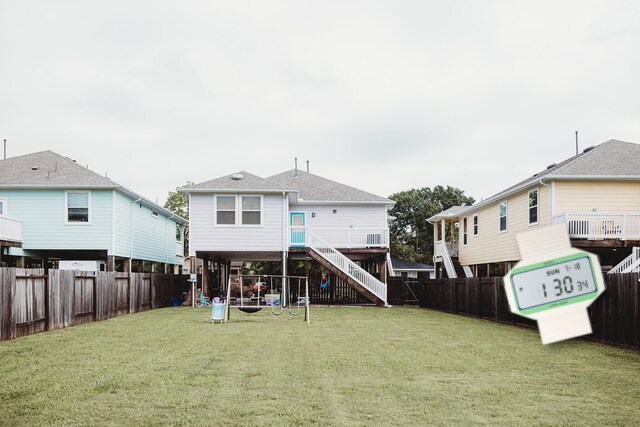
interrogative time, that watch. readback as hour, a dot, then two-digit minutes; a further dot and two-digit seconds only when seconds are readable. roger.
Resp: 1.30
